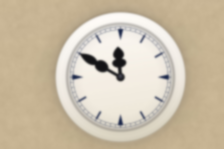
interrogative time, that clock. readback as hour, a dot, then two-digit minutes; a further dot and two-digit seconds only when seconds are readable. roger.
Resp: 11.50
